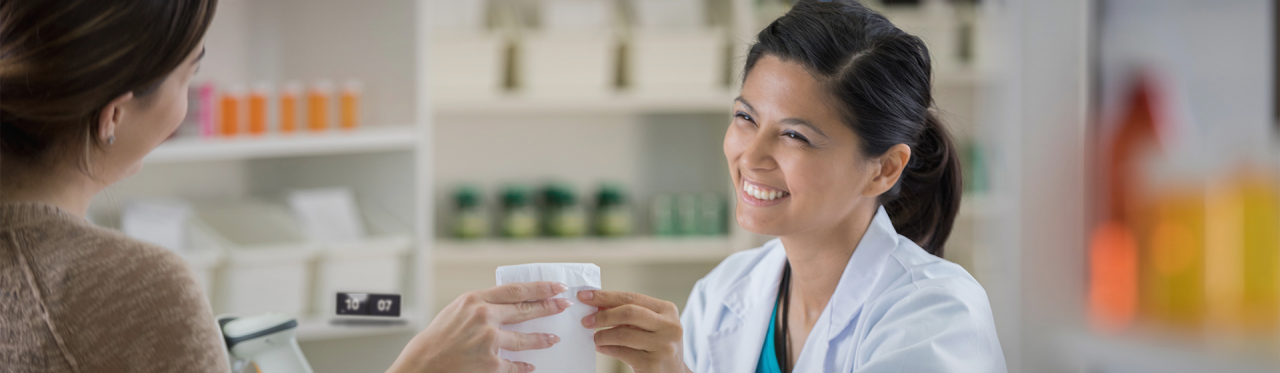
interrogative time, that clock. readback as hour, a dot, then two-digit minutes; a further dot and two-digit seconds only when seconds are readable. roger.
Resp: 10.07
